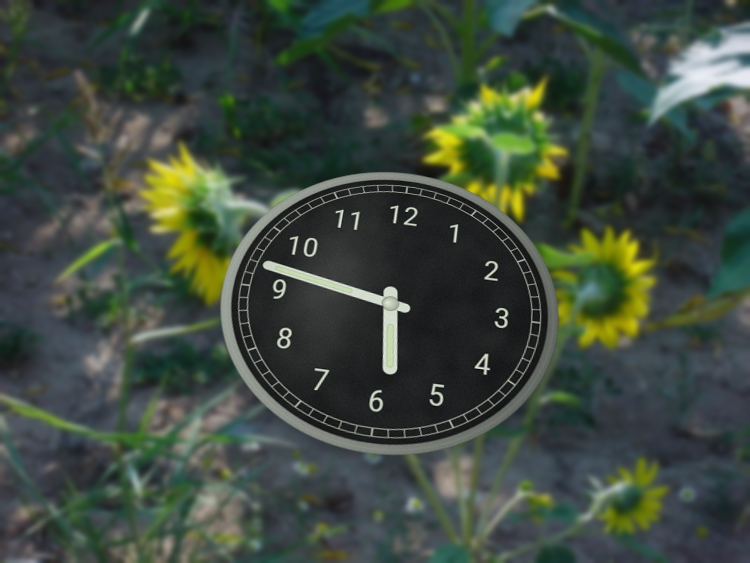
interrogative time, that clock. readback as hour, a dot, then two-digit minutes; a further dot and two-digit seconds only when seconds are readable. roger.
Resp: 5.47
